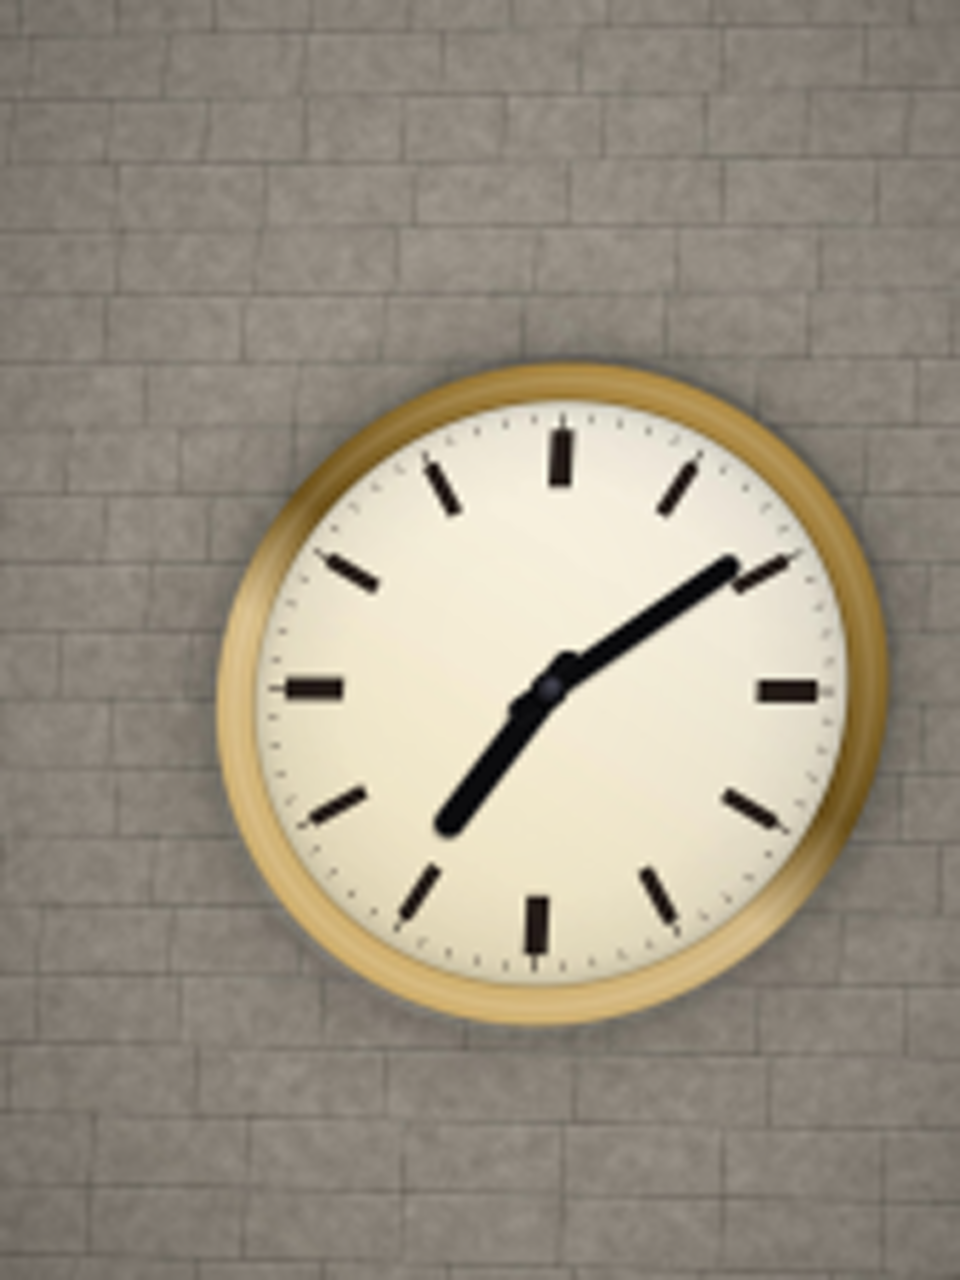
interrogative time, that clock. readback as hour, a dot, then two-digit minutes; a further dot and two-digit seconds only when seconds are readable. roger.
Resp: 7.09
